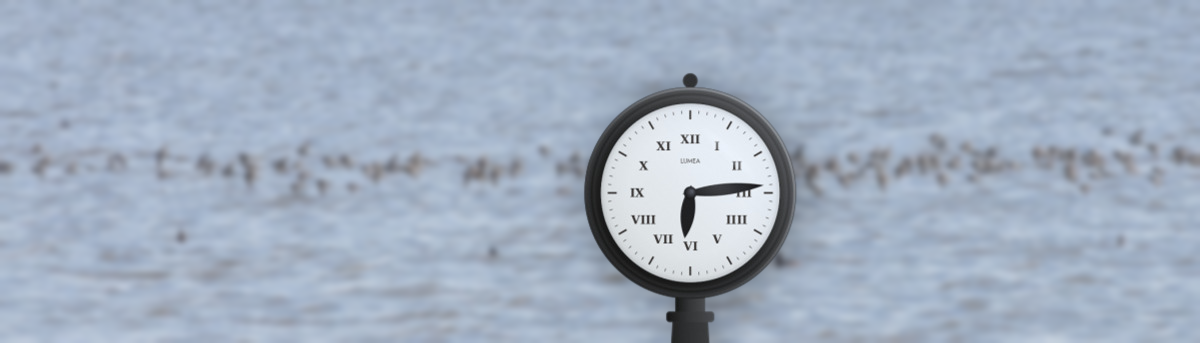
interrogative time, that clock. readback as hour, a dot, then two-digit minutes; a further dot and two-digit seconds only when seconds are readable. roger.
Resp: 6.14
